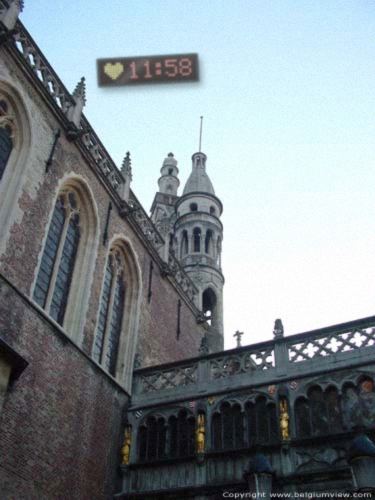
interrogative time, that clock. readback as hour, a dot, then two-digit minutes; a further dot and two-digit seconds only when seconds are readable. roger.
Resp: 11.58
